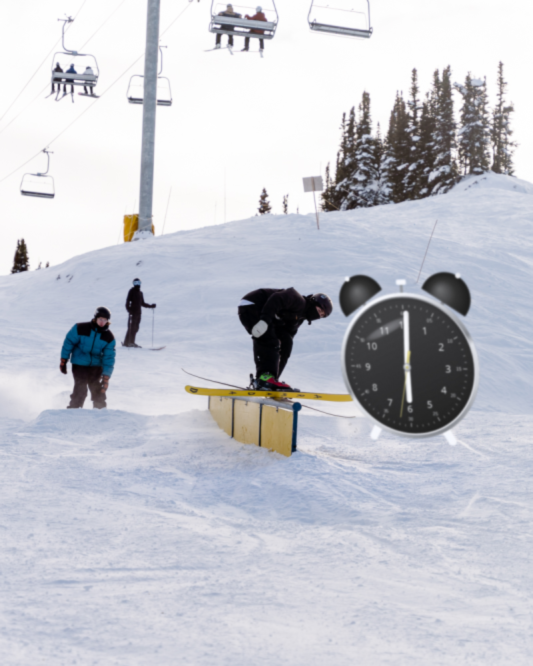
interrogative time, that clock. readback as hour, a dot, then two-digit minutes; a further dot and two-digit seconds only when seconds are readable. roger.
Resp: 6.00.32
